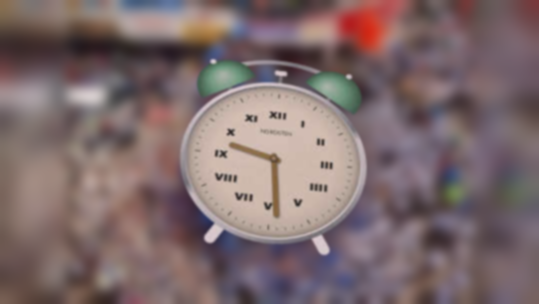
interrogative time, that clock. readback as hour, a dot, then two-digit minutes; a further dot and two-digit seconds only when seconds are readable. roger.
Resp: 9.29
